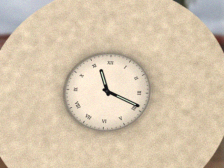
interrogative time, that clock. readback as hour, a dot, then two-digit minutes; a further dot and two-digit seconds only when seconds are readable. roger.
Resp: 11.19
